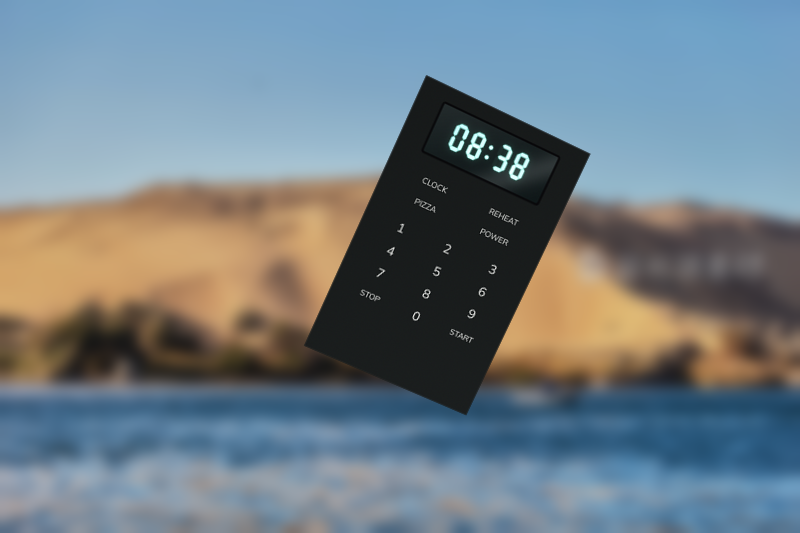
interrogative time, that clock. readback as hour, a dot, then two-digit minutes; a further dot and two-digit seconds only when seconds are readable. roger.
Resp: 8.38
